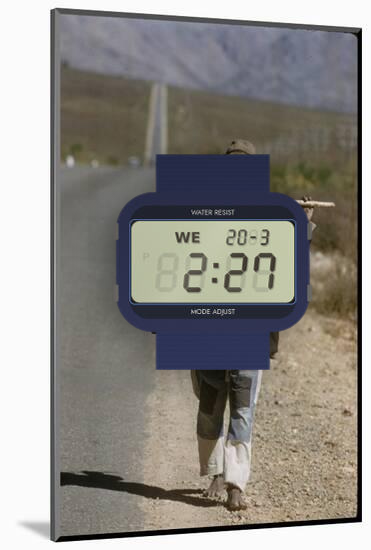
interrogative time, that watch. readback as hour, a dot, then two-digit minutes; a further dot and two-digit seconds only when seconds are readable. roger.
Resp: 2.27
